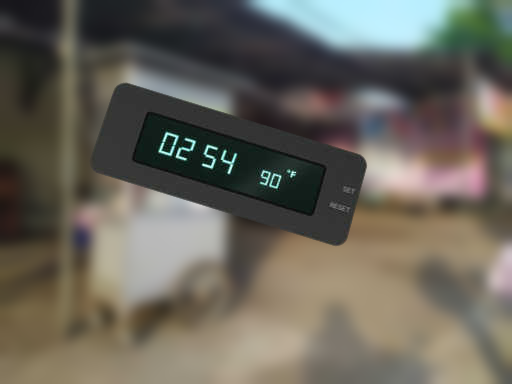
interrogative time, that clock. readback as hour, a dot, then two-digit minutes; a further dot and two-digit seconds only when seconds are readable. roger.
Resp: 2.54
